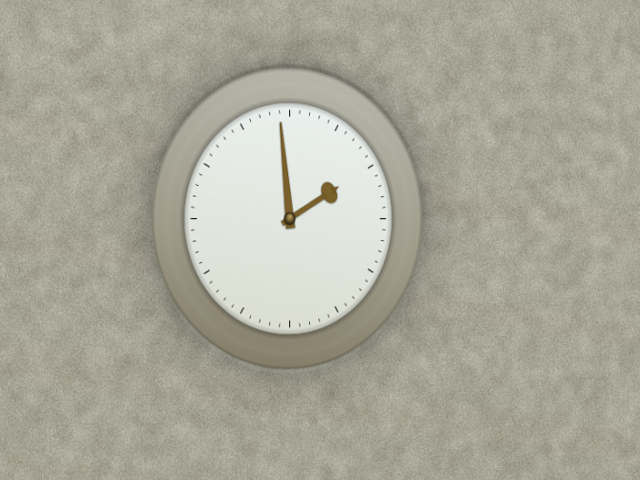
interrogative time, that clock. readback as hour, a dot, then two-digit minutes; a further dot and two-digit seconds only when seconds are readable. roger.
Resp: 1.59
